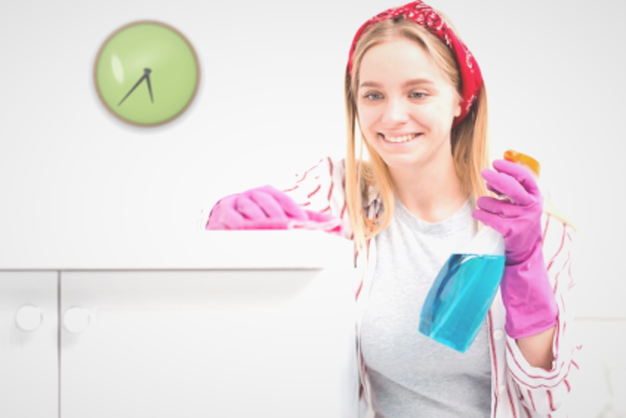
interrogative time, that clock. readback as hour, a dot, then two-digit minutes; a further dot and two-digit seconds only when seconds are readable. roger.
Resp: 5.37
